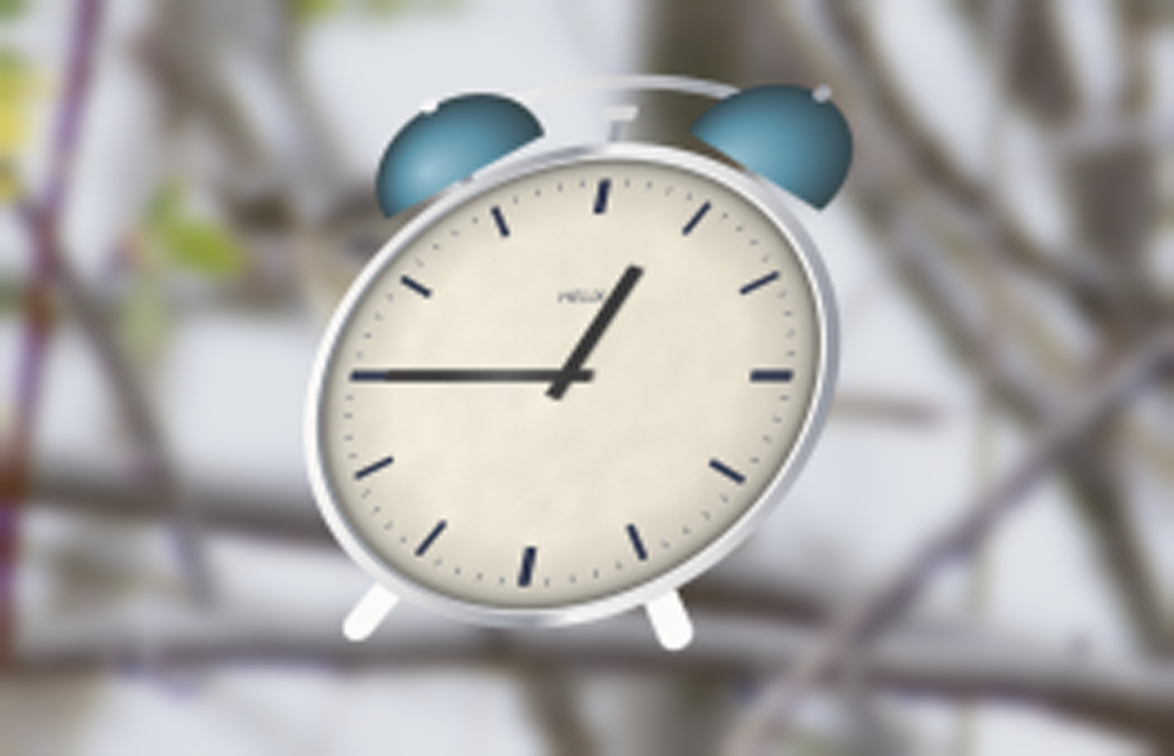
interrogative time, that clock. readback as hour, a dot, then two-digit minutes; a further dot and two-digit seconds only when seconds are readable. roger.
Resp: 12.45
